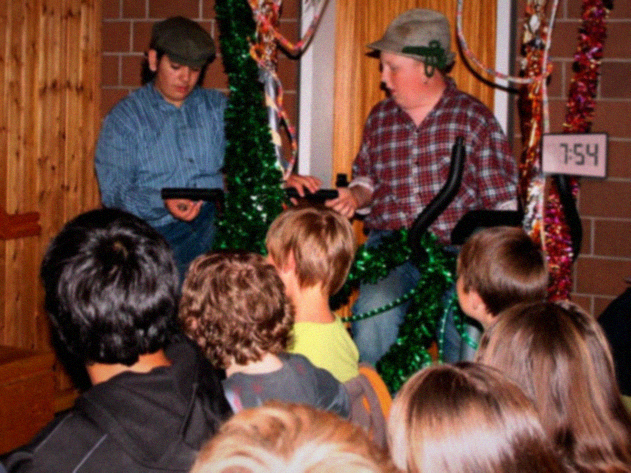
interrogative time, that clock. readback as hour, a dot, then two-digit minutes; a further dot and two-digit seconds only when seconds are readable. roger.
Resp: 7.54
